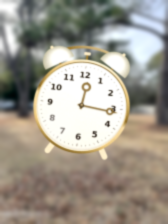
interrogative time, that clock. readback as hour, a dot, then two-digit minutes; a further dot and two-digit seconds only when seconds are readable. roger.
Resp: 12.16
